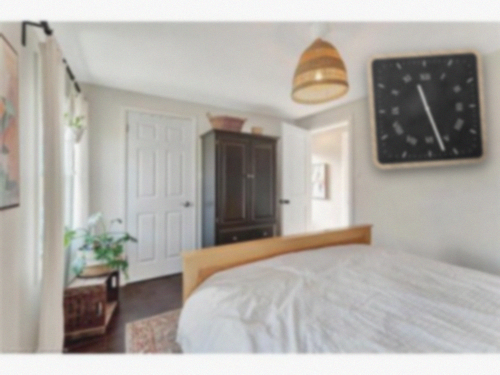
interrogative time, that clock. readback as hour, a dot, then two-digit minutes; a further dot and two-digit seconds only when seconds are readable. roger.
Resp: 11.27
